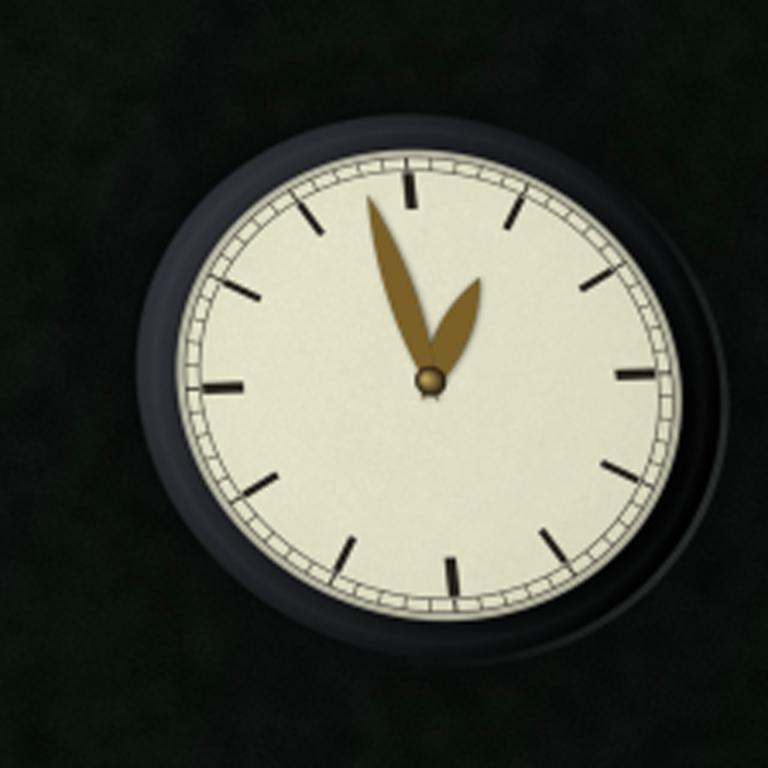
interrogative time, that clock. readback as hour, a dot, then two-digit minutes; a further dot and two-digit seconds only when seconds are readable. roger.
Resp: 12.58
